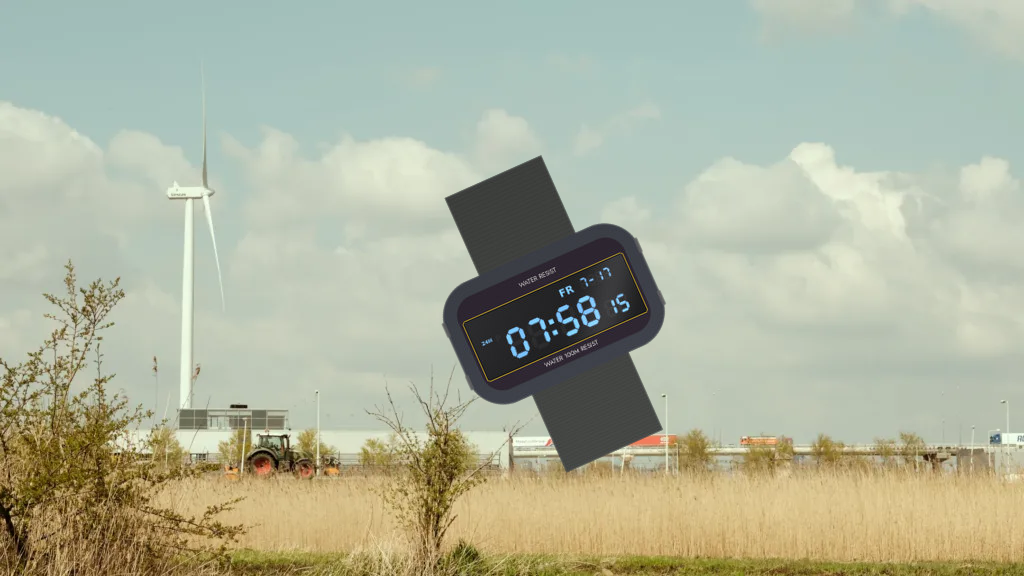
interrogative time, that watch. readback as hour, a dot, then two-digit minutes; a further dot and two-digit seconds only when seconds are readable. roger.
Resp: 7.58.15
